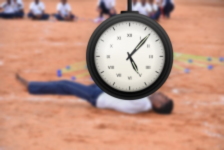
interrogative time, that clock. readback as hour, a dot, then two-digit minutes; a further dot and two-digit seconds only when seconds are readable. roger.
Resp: 5.07
